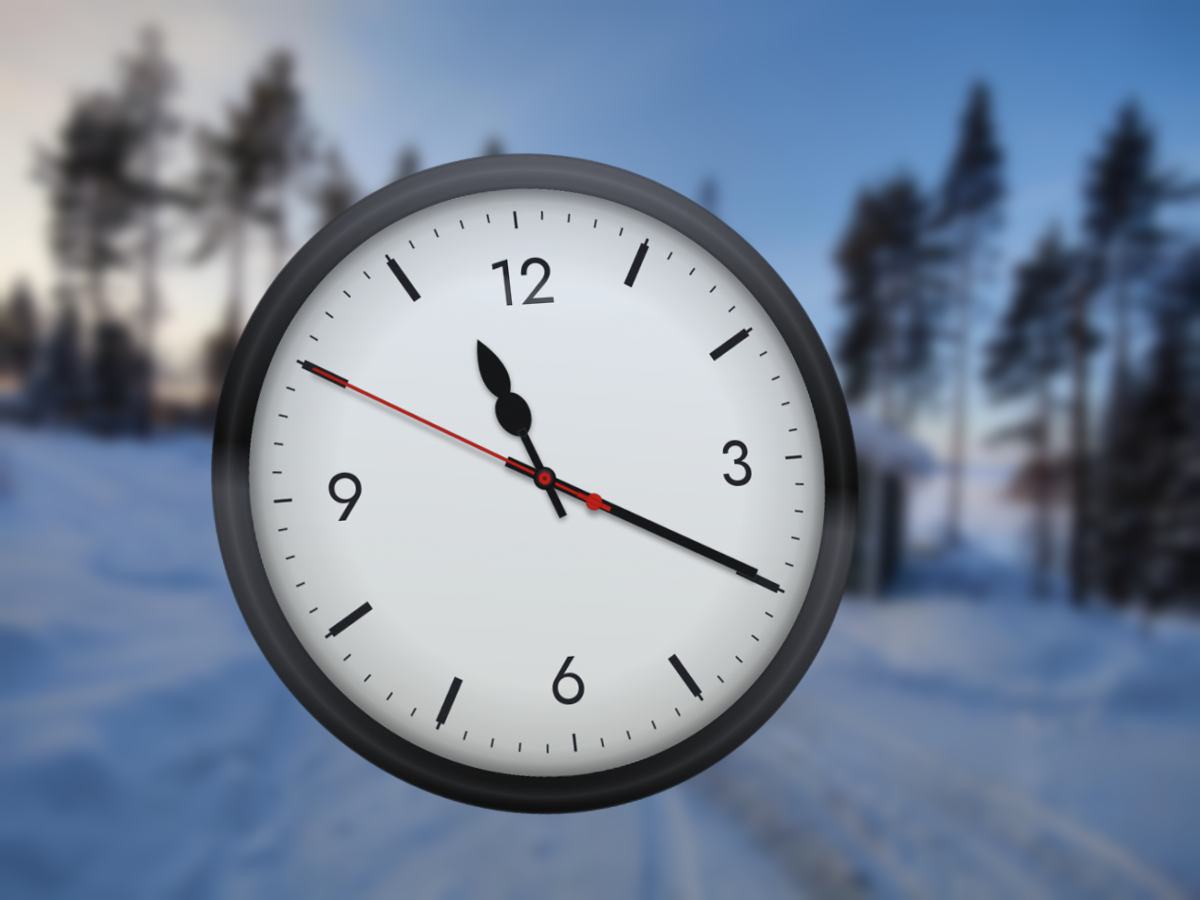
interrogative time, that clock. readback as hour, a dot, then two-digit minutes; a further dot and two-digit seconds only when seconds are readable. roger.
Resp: 11.19.50
